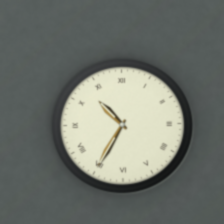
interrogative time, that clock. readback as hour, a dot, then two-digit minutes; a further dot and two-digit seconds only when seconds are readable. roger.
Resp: 10.35
